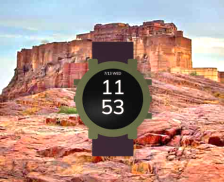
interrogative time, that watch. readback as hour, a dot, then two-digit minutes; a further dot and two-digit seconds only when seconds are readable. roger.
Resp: 11.53
